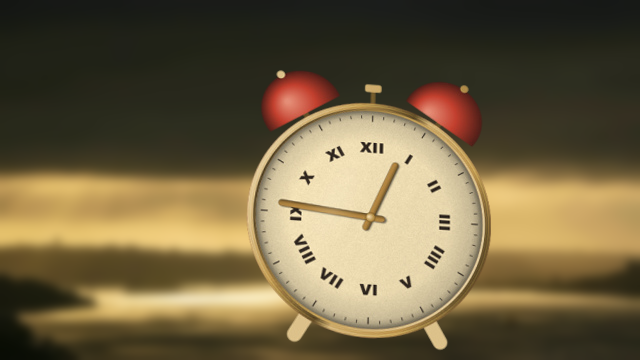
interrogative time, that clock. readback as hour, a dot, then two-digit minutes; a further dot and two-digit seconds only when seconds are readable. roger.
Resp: 12.46
